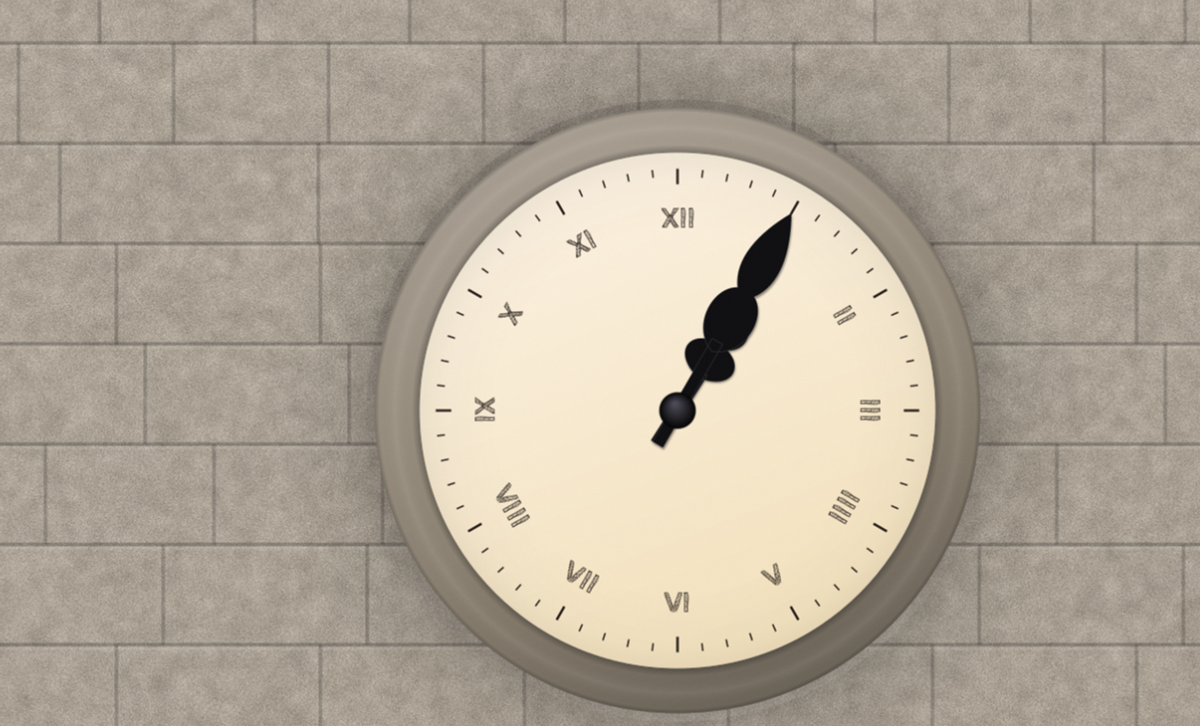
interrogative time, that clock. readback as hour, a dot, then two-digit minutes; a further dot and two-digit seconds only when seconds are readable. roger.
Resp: 1.05
